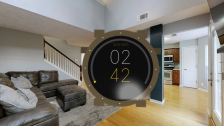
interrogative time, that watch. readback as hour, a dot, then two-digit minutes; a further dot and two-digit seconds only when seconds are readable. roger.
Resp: 2.42
